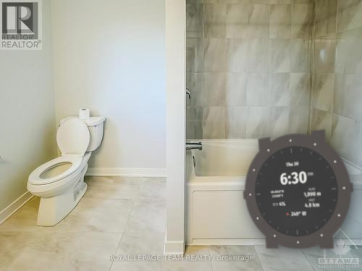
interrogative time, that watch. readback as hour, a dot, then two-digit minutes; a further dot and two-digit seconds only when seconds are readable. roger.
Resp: 6.30
